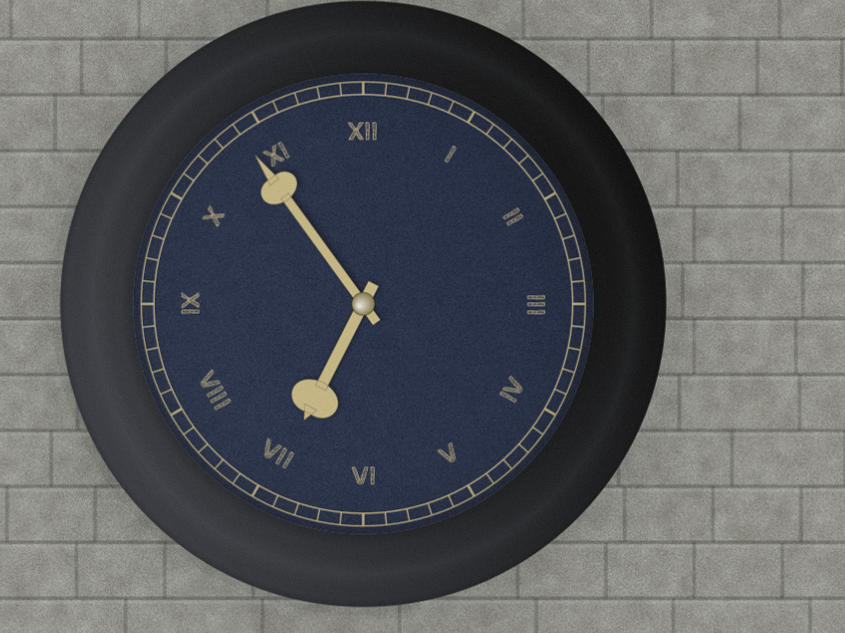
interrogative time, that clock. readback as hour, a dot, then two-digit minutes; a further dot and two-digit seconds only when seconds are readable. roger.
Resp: 6.54
